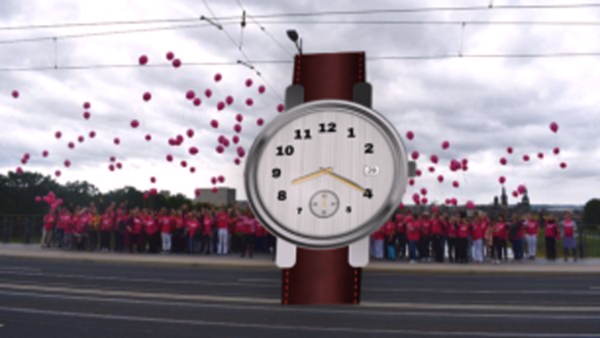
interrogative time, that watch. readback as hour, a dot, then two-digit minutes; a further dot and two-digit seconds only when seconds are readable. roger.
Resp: 8.20
